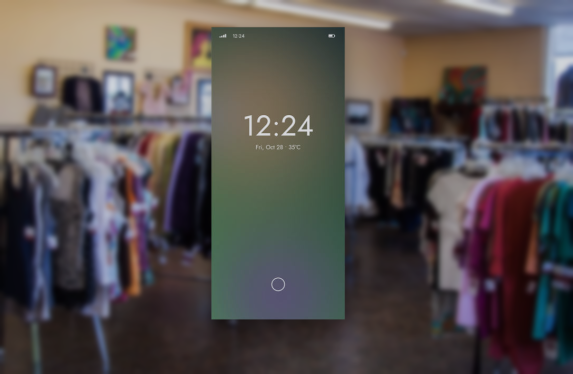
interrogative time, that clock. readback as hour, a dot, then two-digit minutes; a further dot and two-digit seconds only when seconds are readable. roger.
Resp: 12.24
